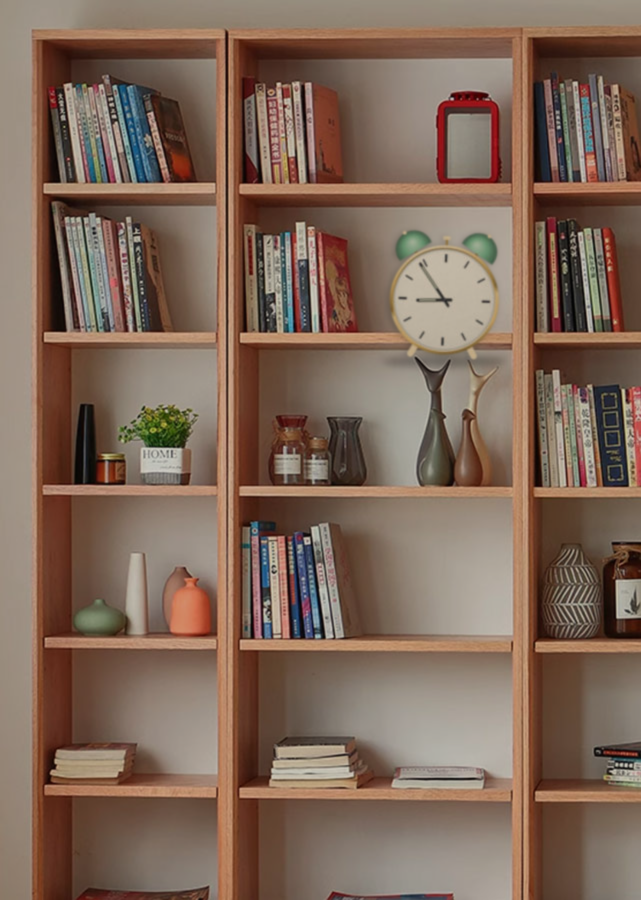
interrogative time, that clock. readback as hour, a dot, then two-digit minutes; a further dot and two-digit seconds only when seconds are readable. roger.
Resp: 8.54
